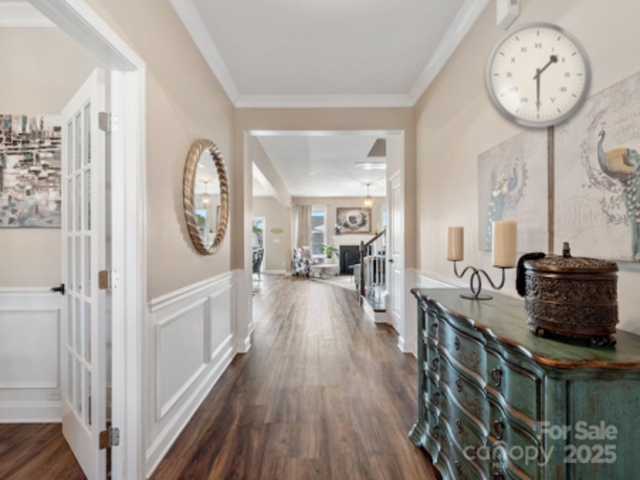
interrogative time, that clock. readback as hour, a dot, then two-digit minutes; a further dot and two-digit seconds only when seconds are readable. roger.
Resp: 1.30
